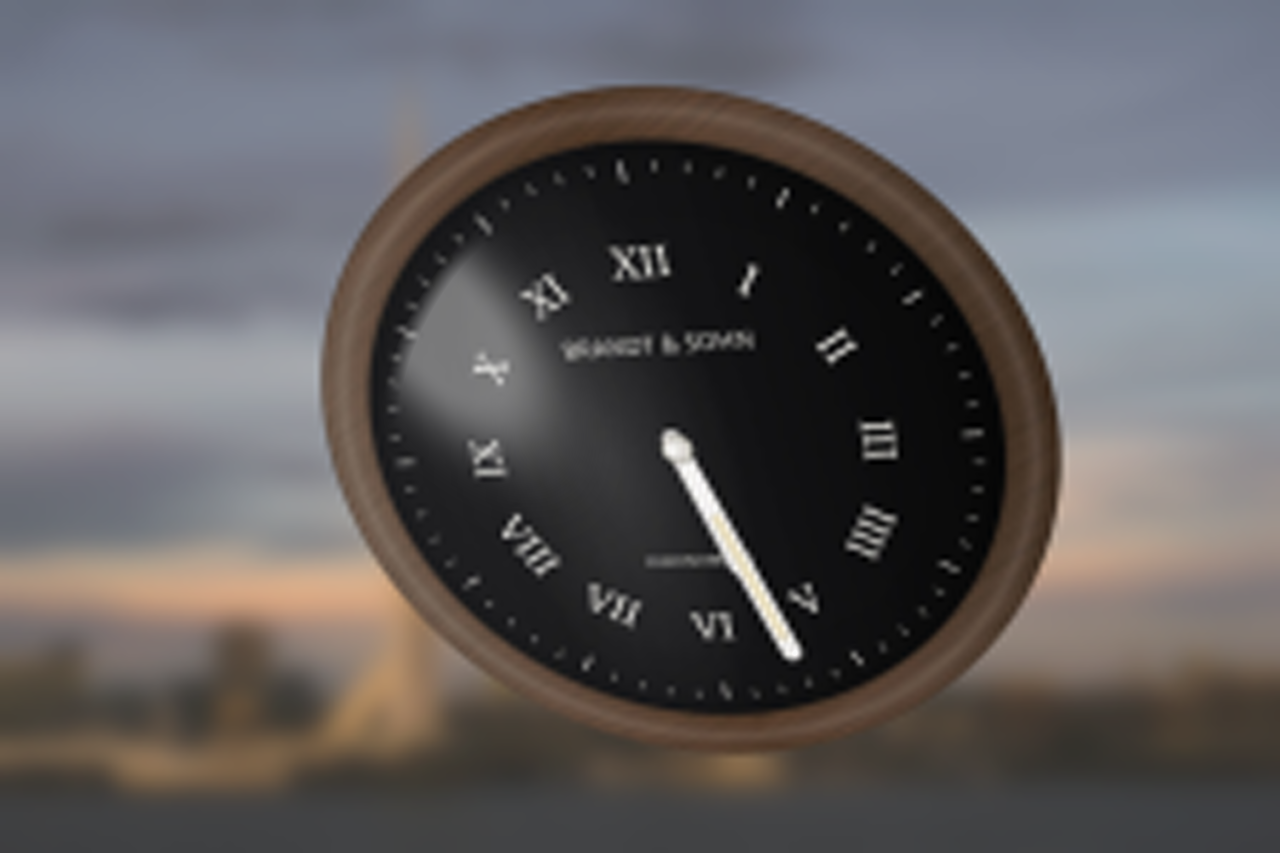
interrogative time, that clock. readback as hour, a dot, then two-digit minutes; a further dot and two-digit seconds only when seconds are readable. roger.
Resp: 5.27
